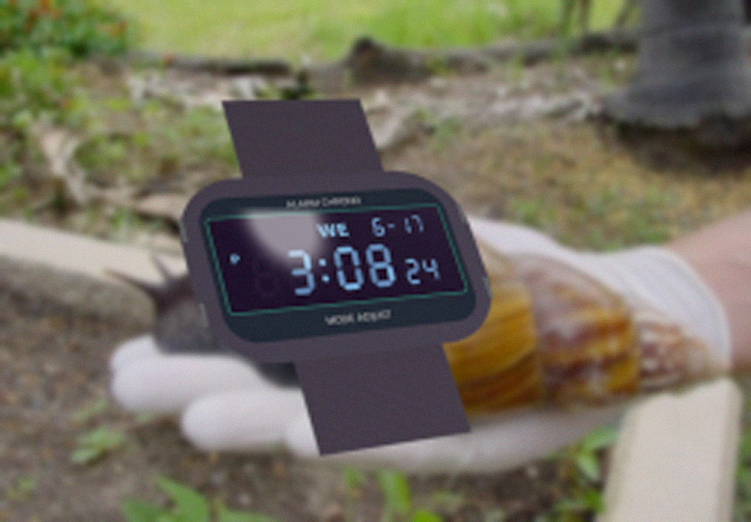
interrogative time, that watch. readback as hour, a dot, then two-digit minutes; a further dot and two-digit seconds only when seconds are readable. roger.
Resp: 3.08.24
